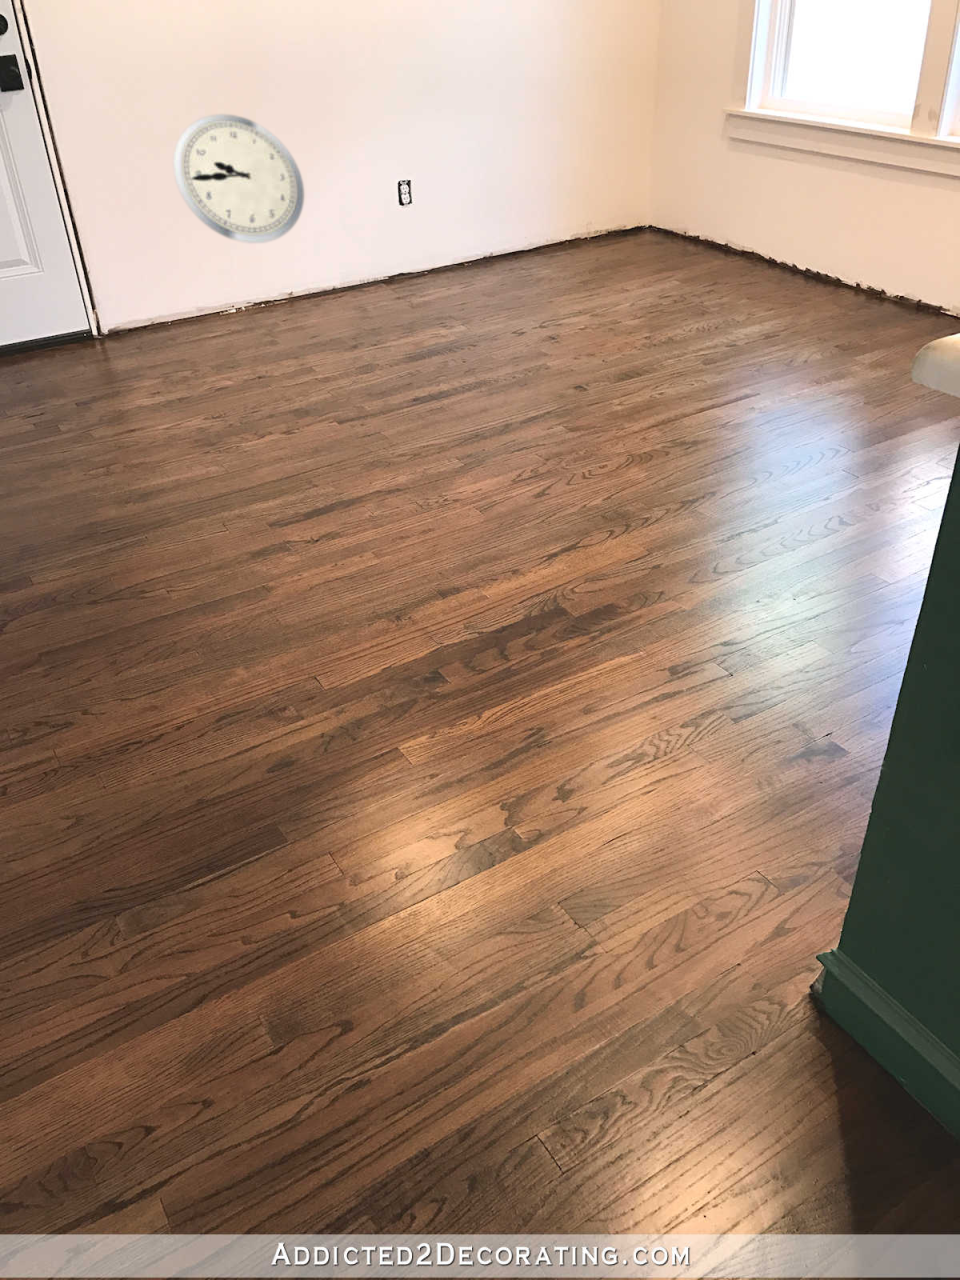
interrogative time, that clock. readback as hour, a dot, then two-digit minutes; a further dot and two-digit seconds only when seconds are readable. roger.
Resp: 9.44
